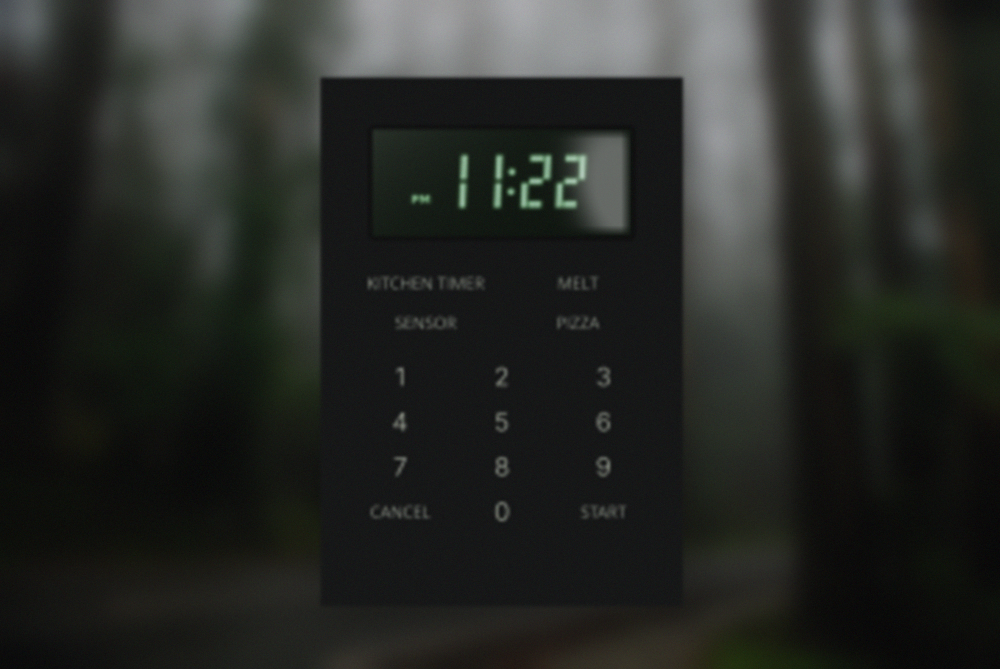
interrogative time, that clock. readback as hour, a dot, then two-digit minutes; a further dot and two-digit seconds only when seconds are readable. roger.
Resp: 11.22
